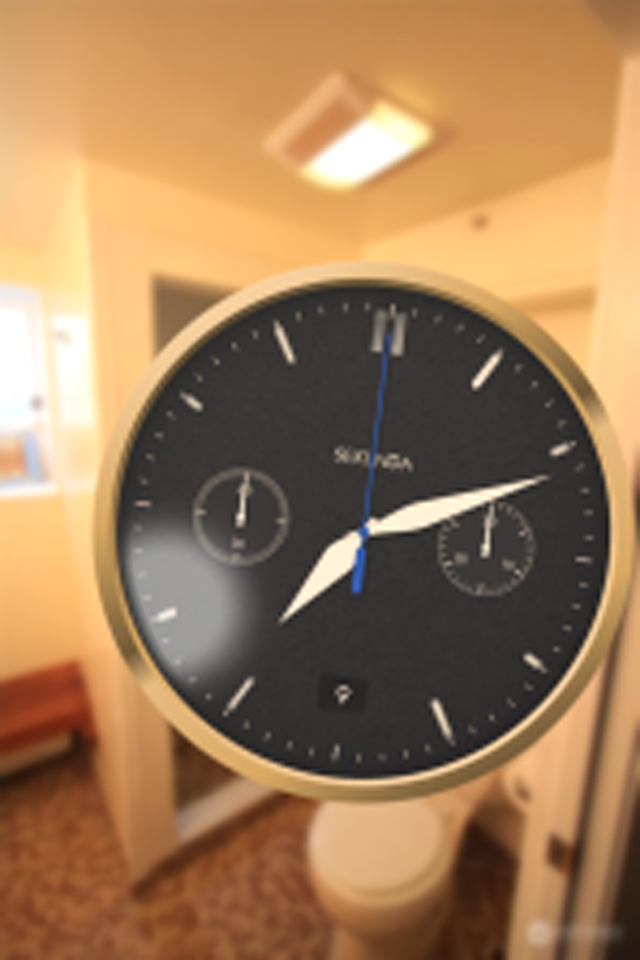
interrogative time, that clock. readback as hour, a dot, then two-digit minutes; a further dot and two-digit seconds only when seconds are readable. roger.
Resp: 7.11
